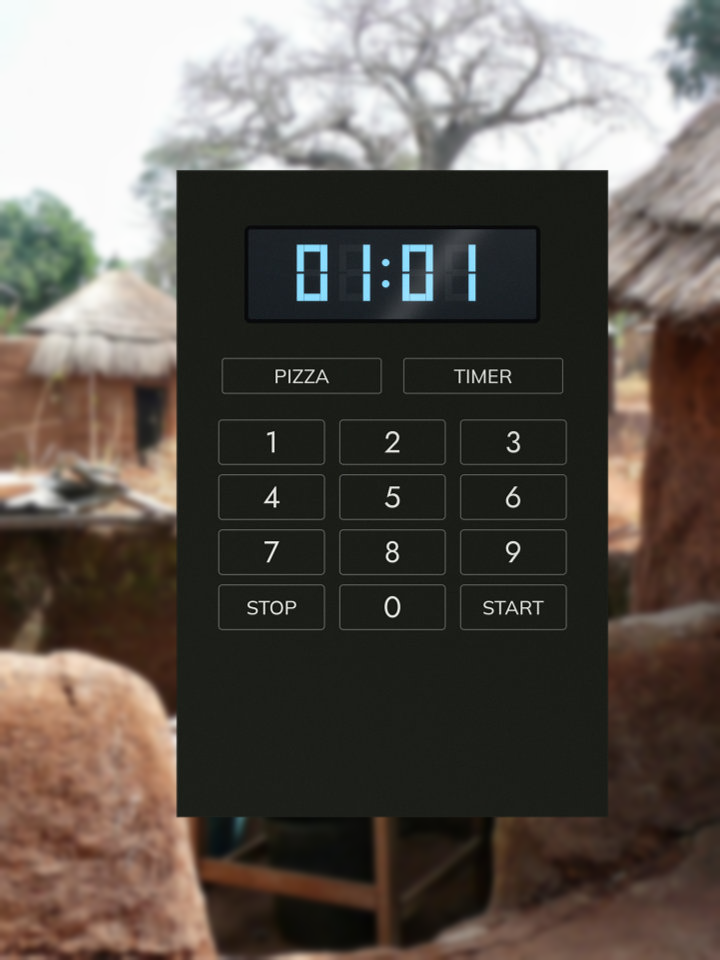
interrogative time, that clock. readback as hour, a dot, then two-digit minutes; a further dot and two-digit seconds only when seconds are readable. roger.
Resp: 1.01
